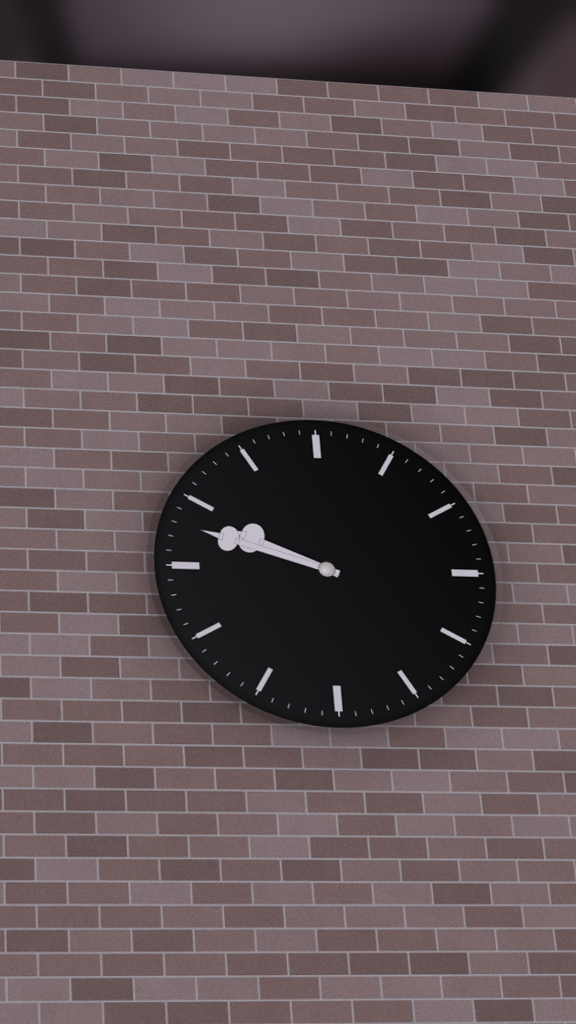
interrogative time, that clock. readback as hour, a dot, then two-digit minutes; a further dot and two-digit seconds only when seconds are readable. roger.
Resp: 9.48
